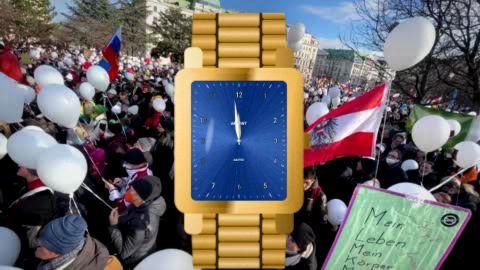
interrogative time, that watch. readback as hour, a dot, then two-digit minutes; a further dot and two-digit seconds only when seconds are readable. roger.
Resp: 11.59
